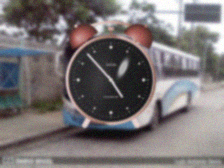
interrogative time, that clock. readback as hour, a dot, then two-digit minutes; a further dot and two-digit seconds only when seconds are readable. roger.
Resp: 4.53
